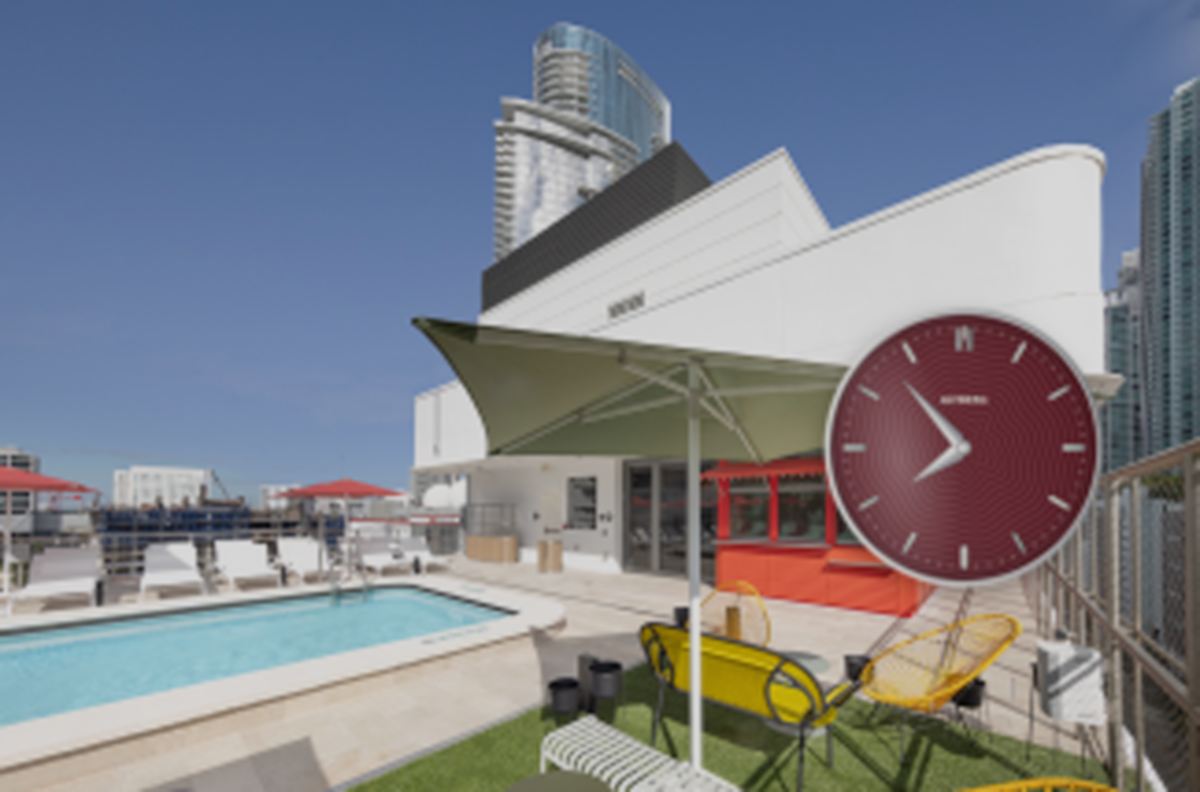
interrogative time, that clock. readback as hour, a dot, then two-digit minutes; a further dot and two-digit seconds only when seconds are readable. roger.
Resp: 7.53
